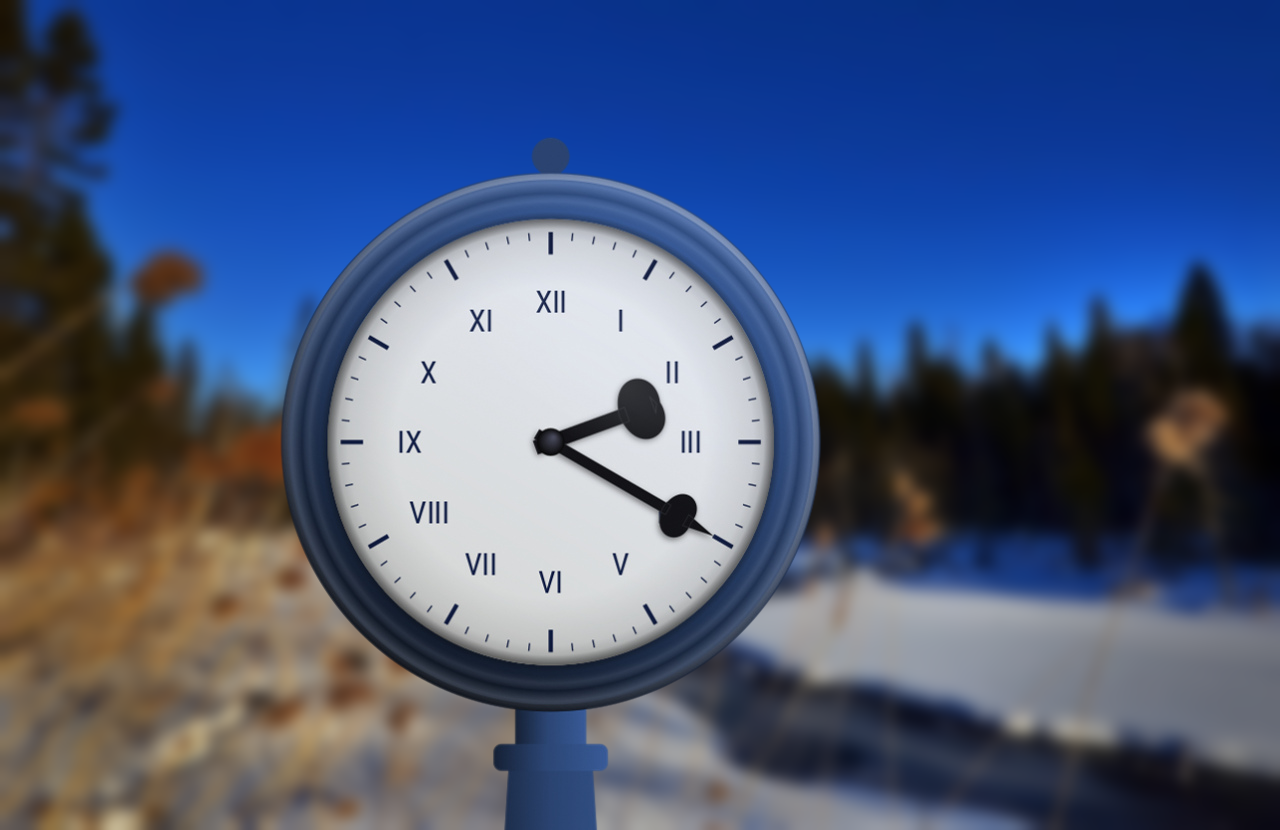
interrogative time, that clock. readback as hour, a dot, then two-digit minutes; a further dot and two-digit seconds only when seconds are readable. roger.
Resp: 2.20
